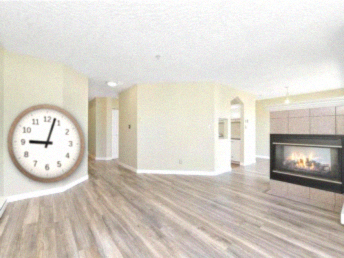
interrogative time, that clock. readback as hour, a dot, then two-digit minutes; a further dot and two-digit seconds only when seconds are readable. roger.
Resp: 9.03
